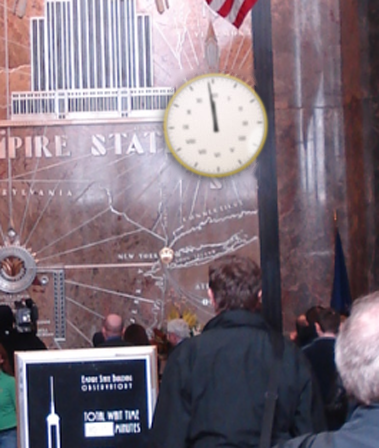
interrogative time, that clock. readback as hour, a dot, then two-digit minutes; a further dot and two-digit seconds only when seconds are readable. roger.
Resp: 11.59
